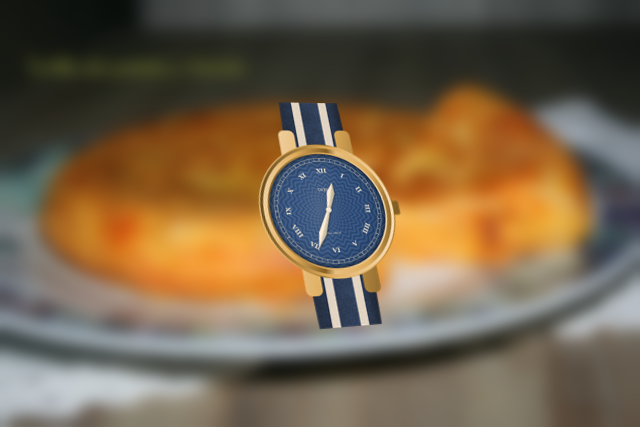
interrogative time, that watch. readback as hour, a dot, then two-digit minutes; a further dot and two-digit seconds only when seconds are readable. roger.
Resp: 12.34
